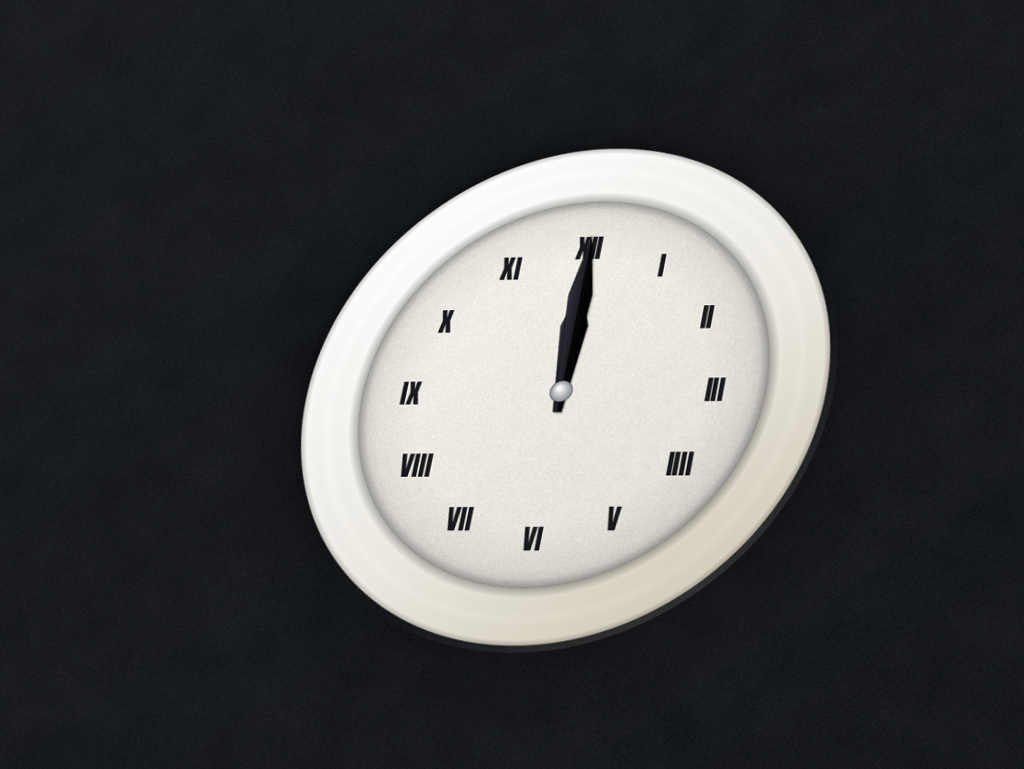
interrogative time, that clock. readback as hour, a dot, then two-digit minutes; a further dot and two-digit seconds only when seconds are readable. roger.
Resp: 12.00
